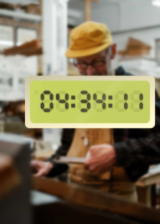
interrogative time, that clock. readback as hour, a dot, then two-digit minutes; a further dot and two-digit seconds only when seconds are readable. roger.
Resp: 4.34.11
